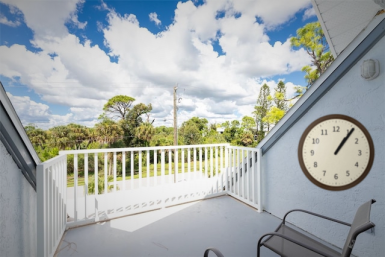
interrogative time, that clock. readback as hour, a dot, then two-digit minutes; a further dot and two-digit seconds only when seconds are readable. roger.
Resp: 1.06
